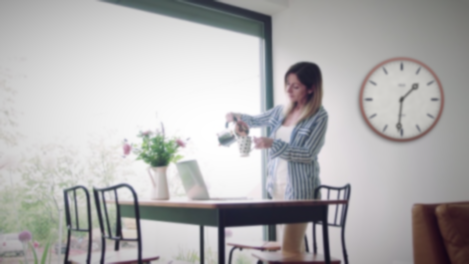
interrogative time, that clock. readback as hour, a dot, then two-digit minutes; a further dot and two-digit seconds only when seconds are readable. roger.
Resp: 1.31
